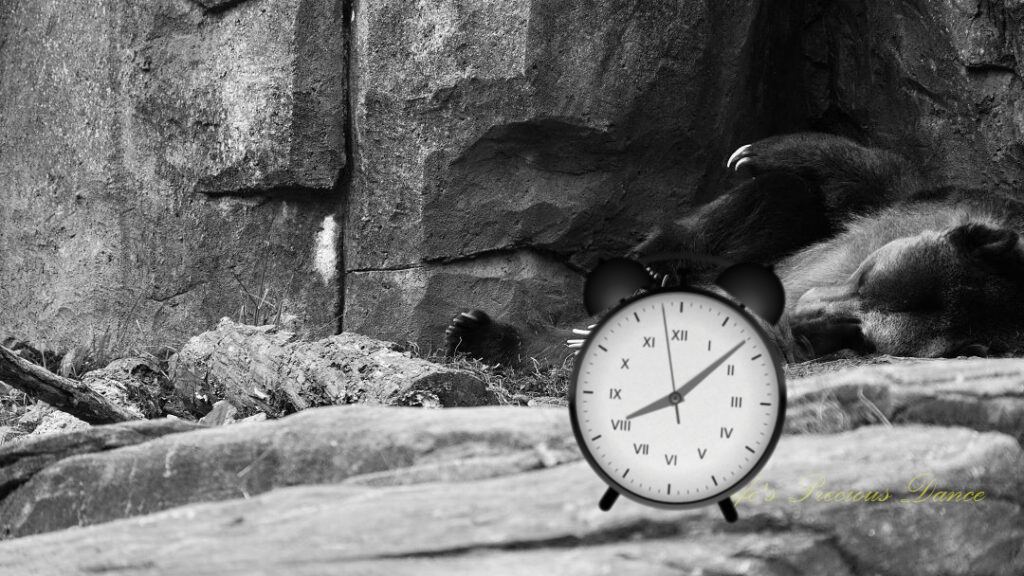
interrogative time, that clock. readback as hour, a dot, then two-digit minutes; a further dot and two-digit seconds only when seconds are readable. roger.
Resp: 8.07.58
